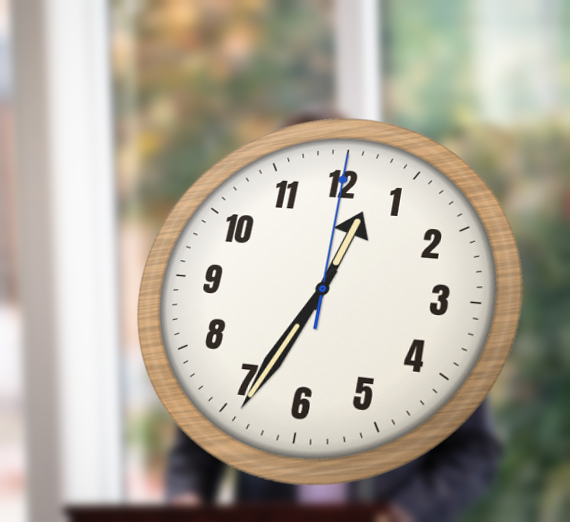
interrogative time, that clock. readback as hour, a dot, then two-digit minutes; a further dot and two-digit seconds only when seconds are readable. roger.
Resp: 12.34.00
